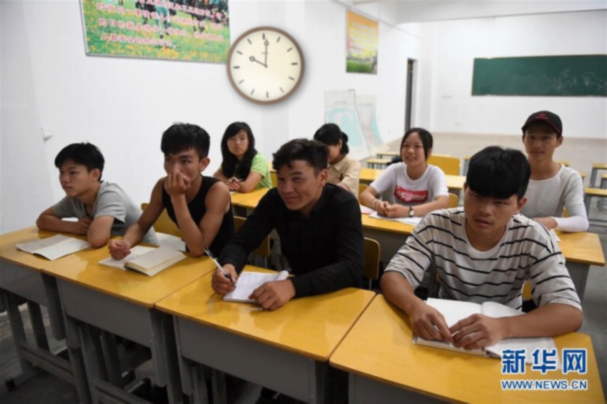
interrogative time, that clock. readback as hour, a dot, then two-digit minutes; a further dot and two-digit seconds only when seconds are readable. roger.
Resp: 10.01
